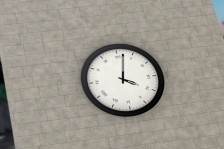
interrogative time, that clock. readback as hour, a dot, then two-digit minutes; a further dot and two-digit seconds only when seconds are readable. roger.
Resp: 4.02
